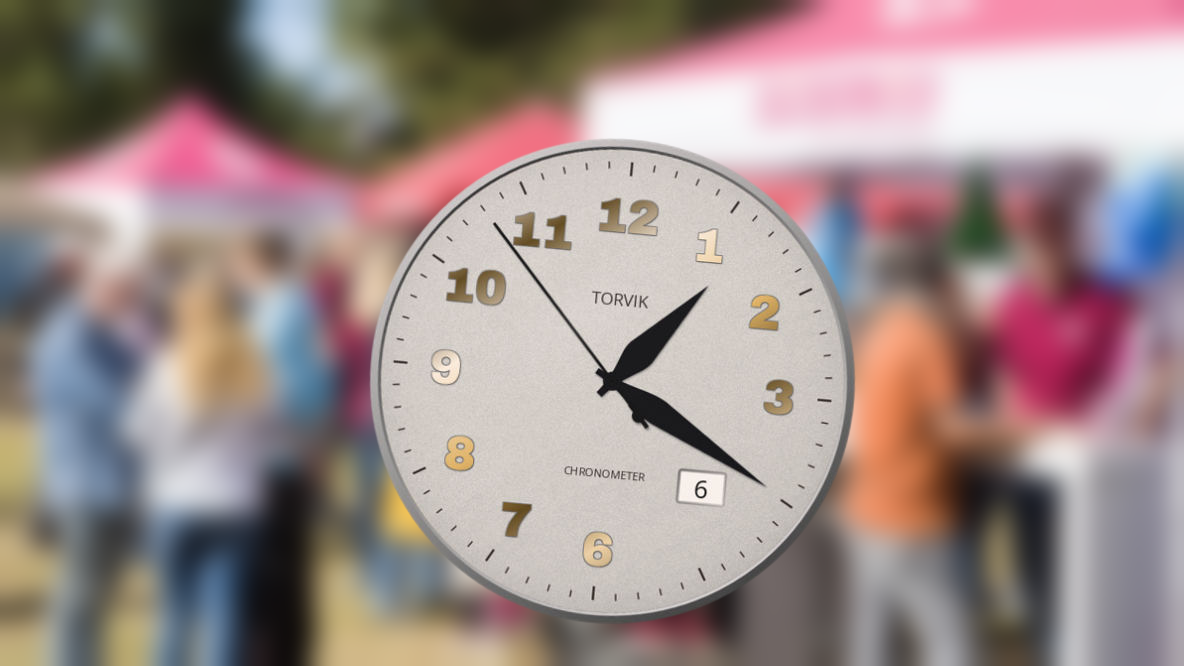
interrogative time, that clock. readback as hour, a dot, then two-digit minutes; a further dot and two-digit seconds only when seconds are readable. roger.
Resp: 1.19.53
